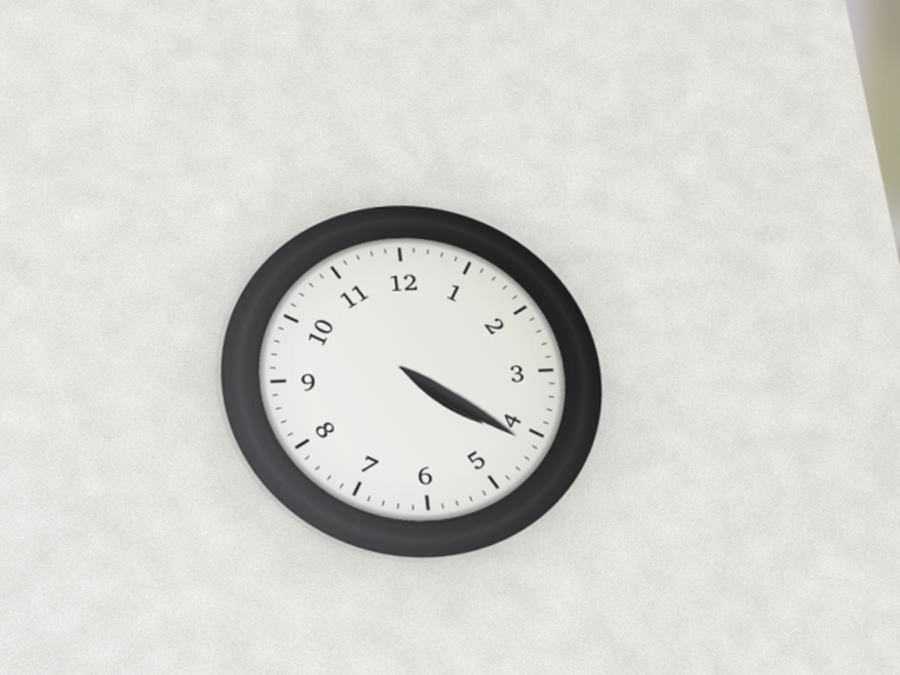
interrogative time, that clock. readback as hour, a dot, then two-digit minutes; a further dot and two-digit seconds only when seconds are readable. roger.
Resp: 4.21
